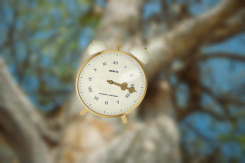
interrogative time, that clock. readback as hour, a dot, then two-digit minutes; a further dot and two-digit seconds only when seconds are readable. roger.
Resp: 3.17
